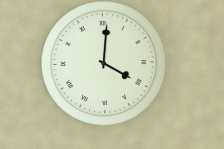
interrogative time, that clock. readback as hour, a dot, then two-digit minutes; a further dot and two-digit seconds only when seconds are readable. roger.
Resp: 4.01
